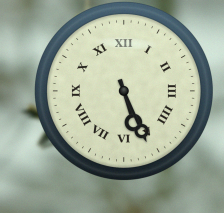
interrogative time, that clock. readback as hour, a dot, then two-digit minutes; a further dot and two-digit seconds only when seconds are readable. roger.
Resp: 5.26
